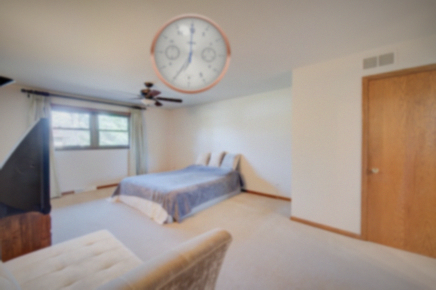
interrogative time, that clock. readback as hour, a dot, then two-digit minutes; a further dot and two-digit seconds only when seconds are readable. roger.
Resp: 6.35
